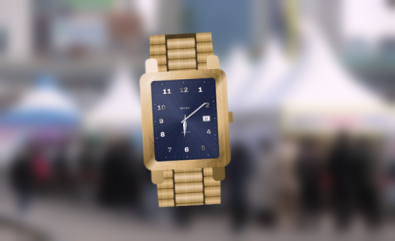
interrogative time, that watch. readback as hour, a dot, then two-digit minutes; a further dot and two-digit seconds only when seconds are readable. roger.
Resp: 6.09
